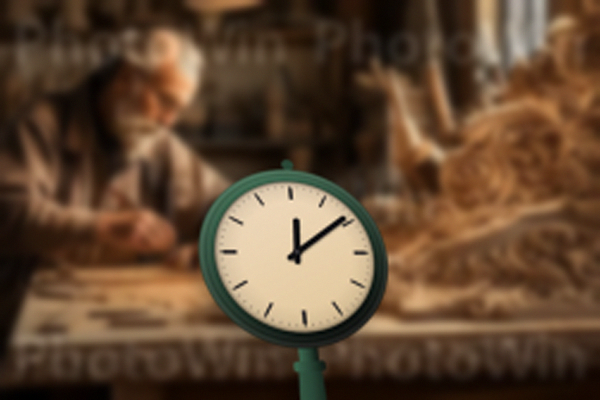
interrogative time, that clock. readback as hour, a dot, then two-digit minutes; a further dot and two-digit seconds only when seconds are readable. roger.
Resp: 12.09
